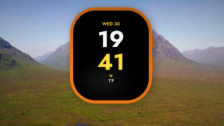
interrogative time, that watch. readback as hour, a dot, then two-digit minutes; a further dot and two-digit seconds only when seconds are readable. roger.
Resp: 19.41
